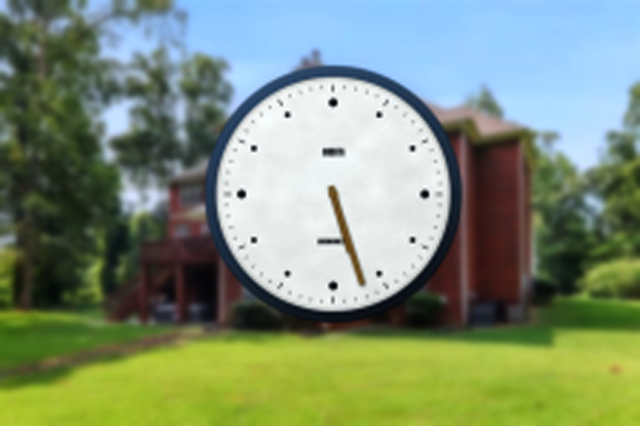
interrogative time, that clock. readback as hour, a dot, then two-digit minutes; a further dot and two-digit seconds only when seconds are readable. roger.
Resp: 5.27
